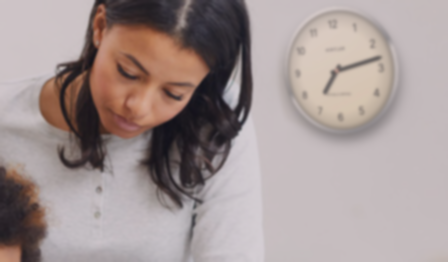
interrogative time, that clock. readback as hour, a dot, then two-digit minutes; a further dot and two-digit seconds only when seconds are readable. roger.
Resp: 7.13
